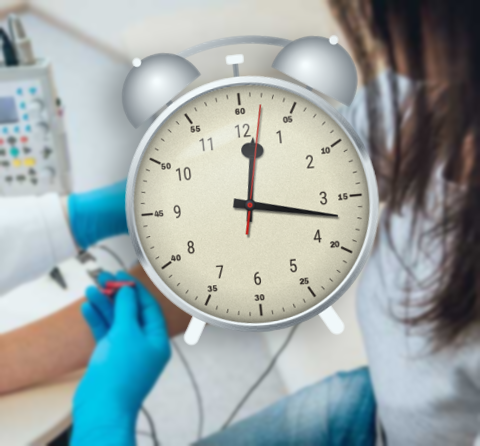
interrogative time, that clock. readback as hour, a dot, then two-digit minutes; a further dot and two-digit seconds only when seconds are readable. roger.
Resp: 12.17.02
